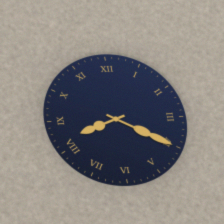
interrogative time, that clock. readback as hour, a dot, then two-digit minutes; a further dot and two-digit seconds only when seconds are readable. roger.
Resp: 8.20
